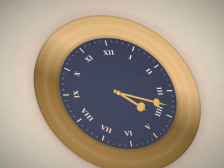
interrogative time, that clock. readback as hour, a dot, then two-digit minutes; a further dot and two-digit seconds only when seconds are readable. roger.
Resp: 4.18
